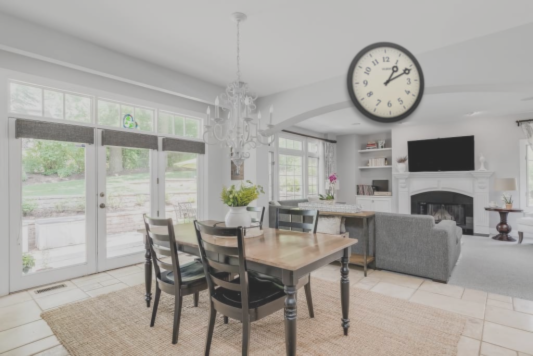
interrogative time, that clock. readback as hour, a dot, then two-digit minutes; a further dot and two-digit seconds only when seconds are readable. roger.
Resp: 1.11
